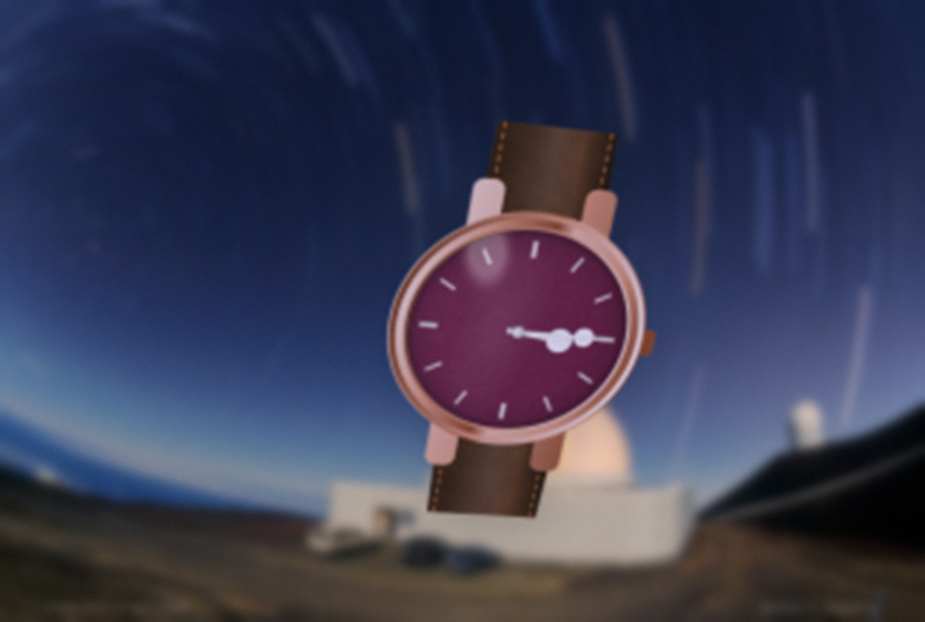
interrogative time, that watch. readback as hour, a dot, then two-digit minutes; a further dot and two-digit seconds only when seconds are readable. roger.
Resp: 3.15
